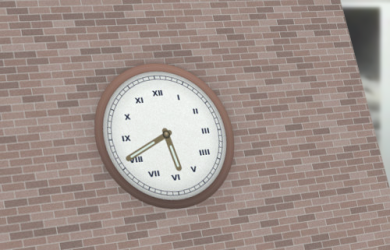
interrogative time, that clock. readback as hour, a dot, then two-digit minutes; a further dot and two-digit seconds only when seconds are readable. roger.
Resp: 5.41
